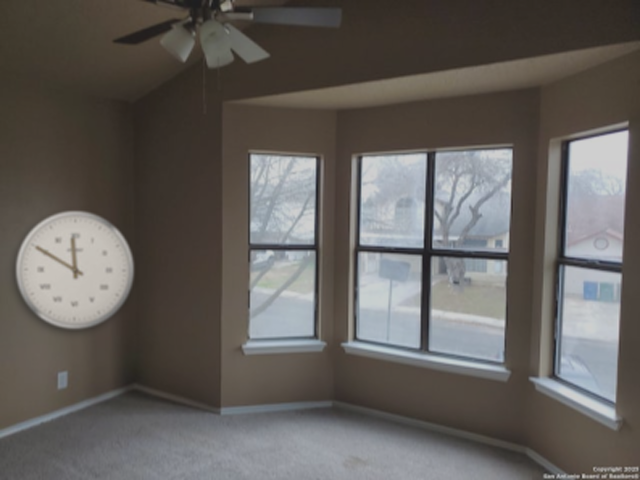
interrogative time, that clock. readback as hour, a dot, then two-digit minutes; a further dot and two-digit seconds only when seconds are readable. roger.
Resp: 11.50
